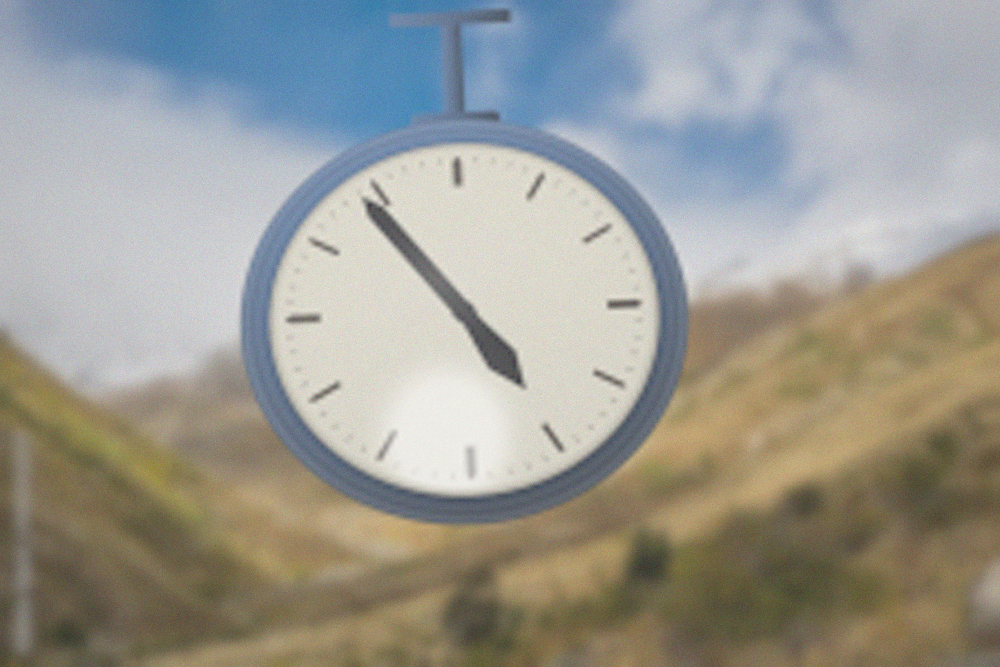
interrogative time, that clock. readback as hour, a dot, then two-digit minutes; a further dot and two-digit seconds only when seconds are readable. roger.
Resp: 4.54
